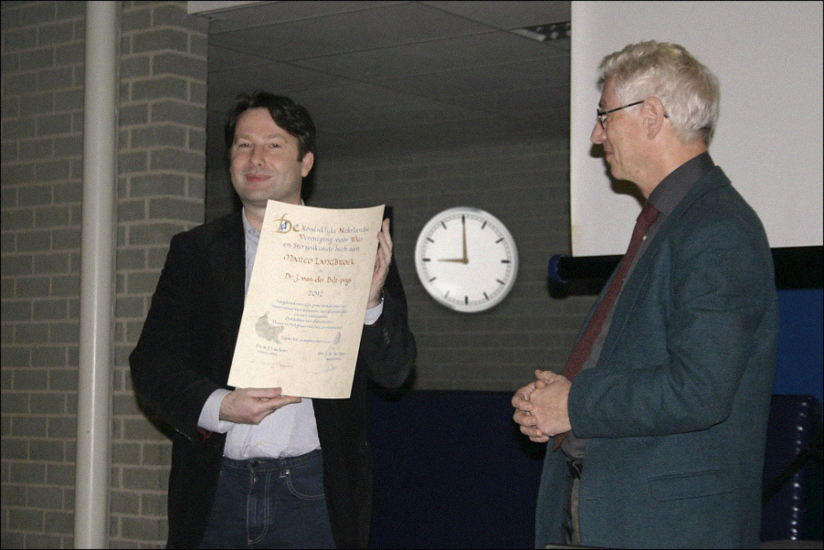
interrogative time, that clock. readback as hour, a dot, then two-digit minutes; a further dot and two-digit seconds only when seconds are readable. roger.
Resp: 9.00
